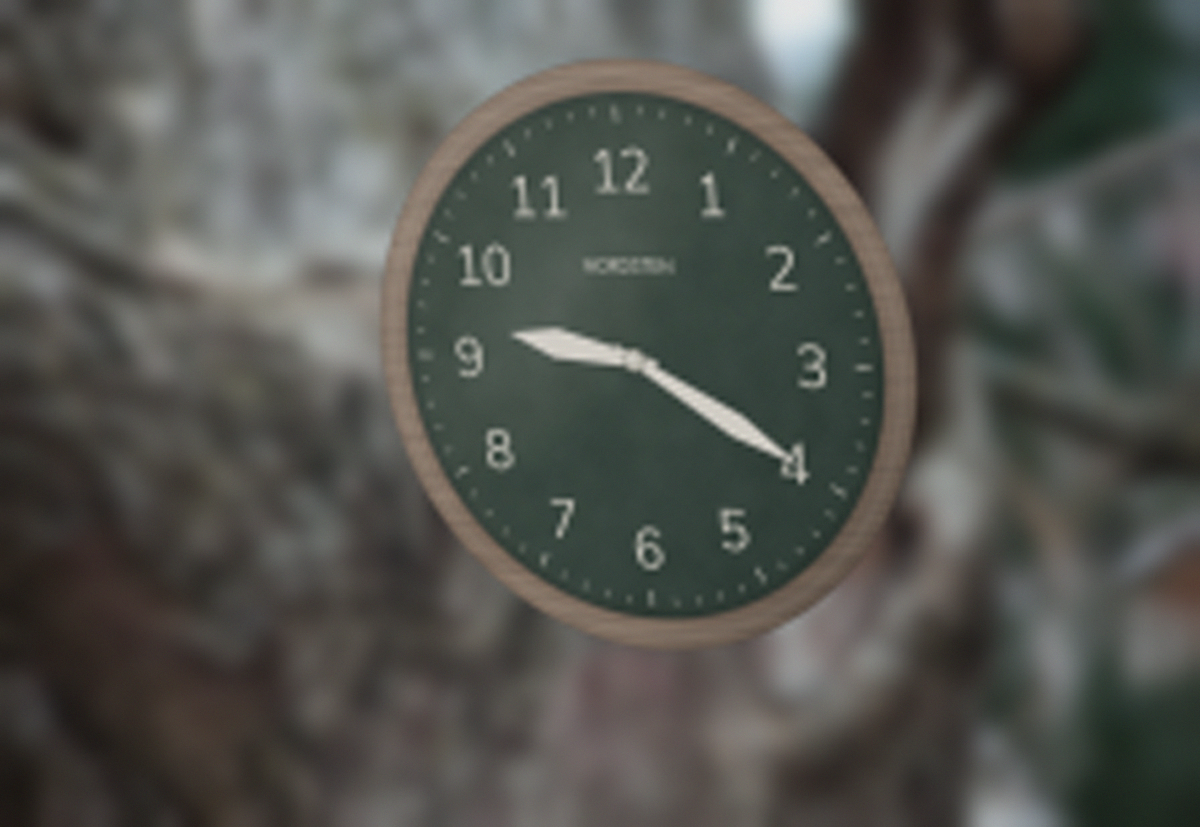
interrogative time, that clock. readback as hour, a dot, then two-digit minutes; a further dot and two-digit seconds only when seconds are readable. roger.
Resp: 9.20
